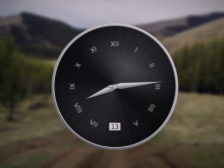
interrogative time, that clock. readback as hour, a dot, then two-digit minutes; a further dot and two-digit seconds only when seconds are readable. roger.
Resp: 8.14
